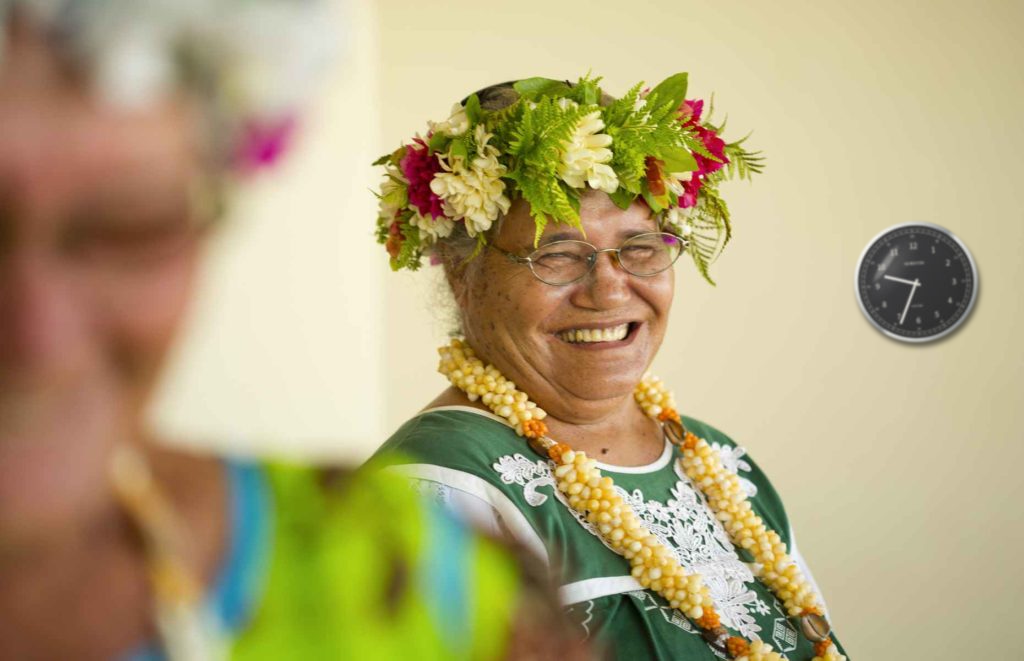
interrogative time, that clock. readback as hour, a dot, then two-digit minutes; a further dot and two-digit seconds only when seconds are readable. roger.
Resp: 9.34
